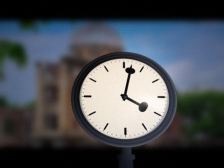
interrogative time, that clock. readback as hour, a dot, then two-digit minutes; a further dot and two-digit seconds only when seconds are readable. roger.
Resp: 4.02
